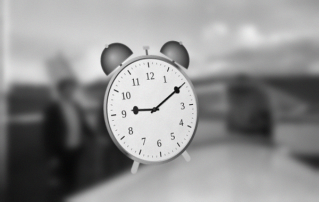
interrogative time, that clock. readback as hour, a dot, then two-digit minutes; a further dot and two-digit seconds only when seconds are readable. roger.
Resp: 9.10
